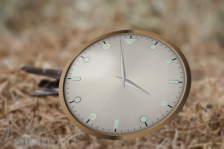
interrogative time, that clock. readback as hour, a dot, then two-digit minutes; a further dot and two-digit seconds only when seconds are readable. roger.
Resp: 3.58
